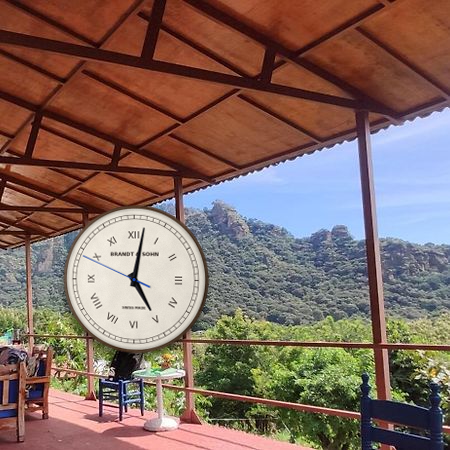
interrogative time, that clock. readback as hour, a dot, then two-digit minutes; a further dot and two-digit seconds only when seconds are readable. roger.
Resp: 5.01.49
